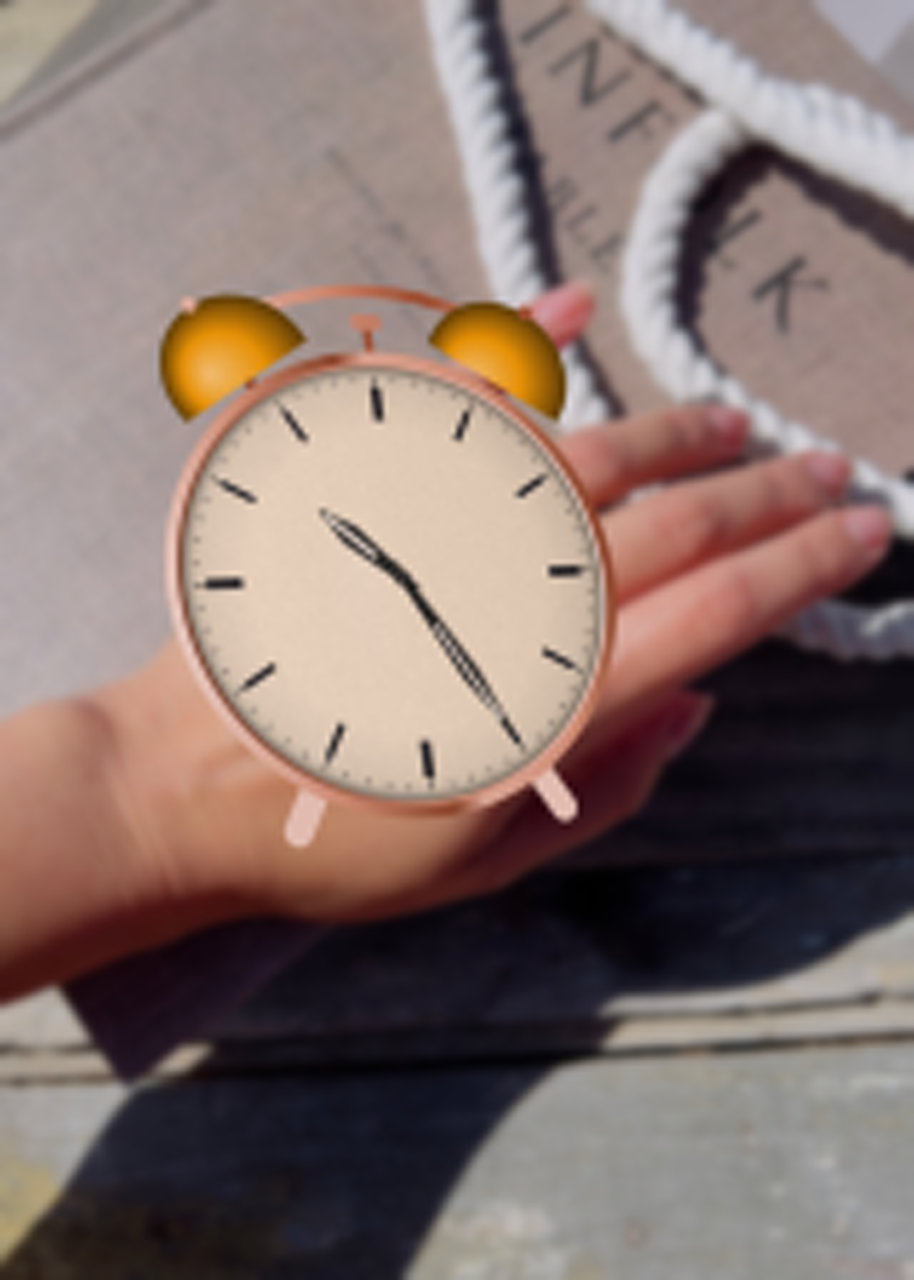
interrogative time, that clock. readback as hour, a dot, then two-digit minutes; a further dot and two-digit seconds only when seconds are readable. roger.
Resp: 10.25
